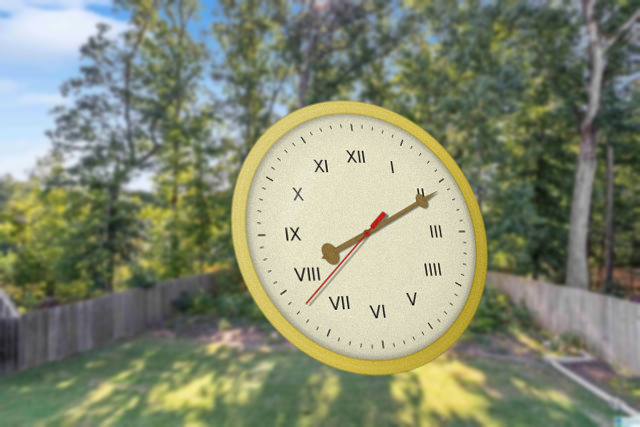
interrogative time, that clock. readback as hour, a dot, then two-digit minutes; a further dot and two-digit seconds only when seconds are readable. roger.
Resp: 8.10.38
